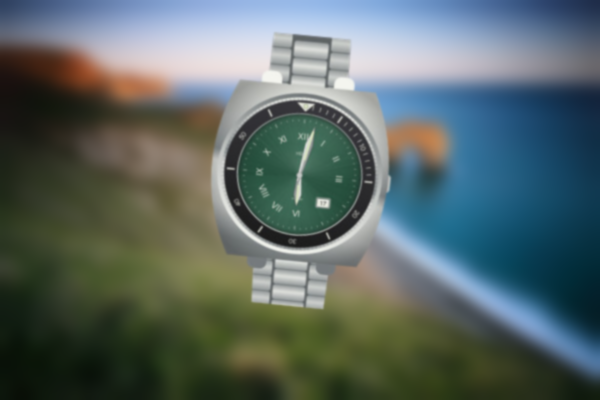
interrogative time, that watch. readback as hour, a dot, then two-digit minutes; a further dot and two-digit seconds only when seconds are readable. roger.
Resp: 6.02
